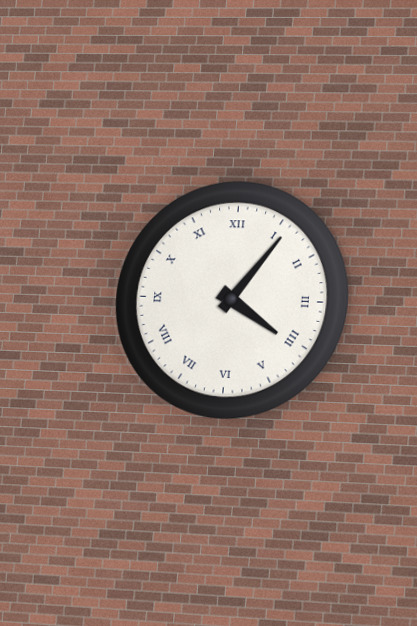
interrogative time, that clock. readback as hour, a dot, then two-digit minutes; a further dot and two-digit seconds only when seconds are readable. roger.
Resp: 4.06
